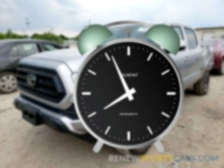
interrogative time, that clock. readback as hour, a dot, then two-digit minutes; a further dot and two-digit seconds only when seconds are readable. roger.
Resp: 7.56
